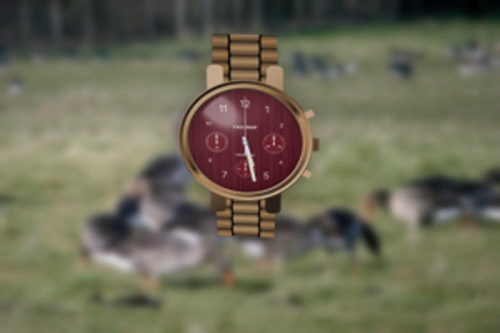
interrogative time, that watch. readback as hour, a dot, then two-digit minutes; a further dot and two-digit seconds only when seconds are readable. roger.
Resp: 5.28
